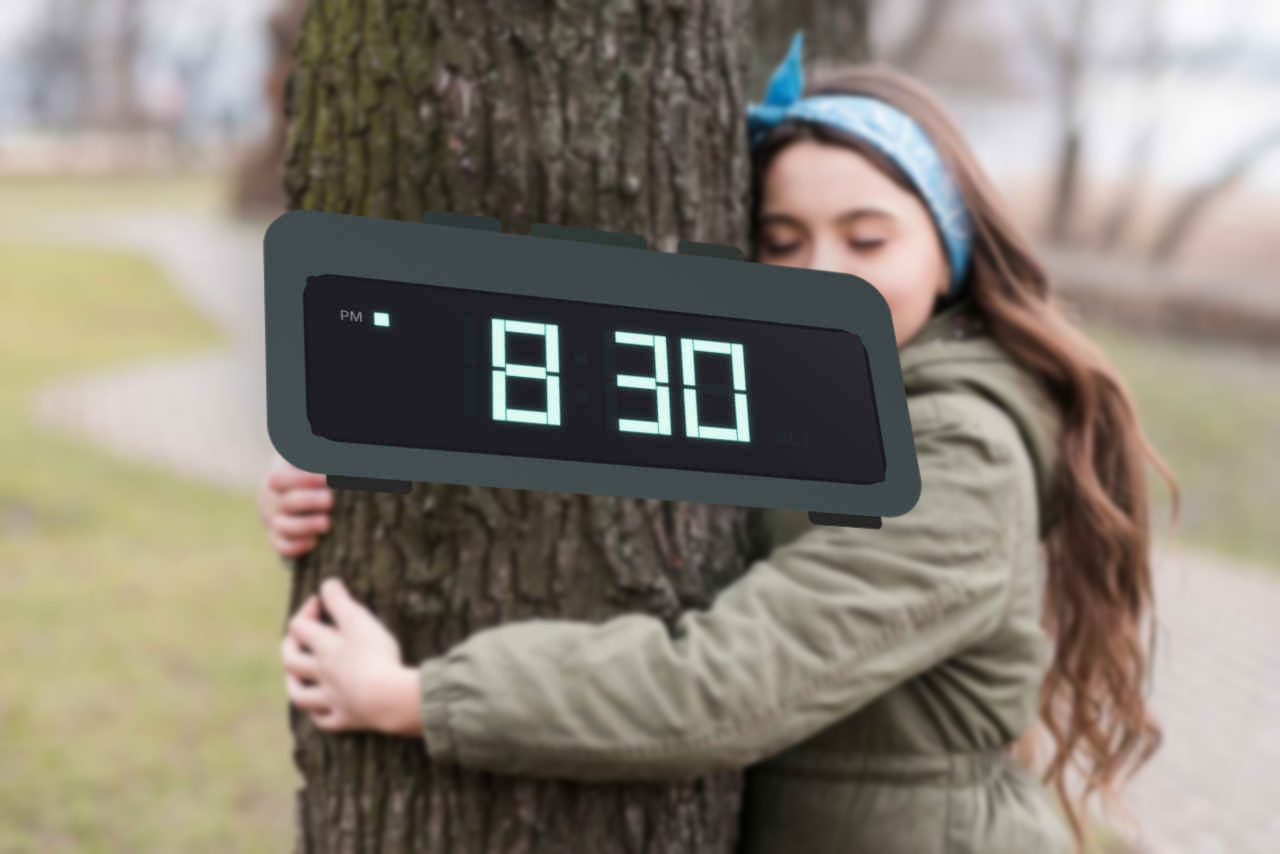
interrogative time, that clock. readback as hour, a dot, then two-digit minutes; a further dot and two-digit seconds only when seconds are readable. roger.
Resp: 8.30
